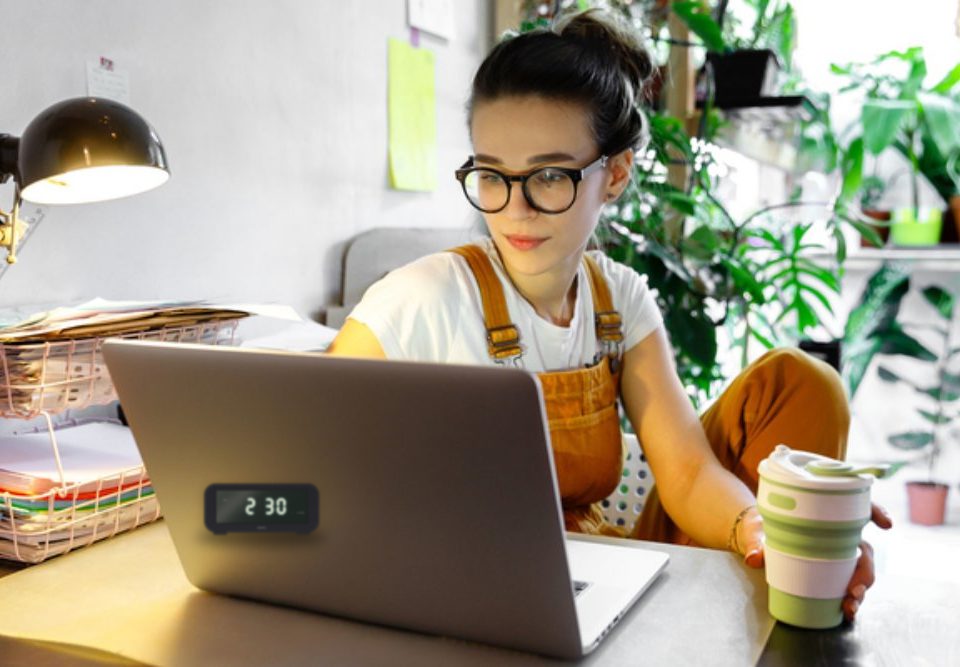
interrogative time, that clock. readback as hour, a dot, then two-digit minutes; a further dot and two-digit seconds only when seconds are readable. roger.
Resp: 2.30
